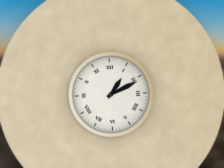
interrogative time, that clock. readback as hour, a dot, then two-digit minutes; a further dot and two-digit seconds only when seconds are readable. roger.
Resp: 1.11
